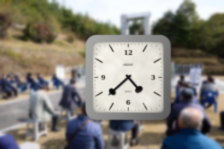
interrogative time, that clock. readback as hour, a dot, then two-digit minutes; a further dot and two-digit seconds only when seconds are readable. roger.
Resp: 4.38
